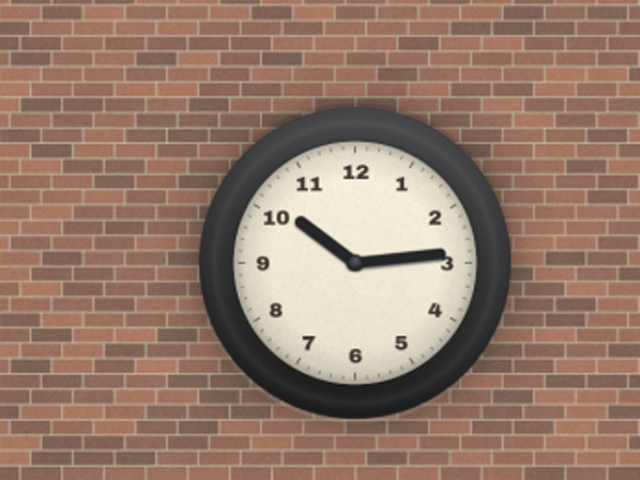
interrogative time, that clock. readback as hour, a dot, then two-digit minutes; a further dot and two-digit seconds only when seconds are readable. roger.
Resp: 10.14
